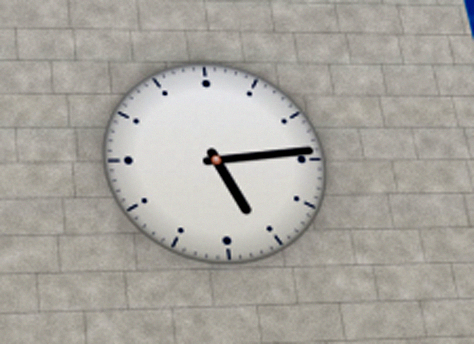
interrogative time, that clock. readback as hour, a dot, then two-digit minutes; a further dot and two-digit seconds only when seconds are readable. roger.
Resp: 5.14
